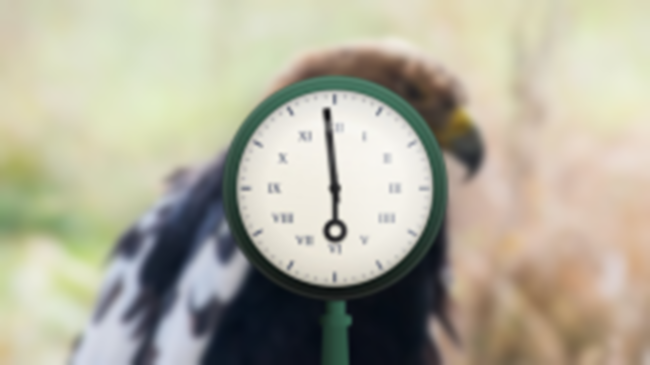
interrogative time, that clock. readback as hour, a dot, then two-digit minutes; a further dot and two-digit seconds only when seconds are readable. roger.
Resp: 5.59
